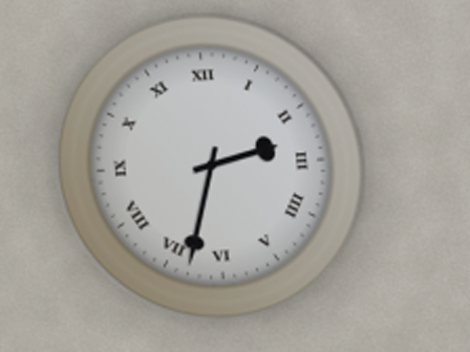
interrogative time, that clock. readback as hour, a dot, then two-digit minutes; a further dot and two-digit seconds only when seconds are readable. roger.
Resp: 2.33
